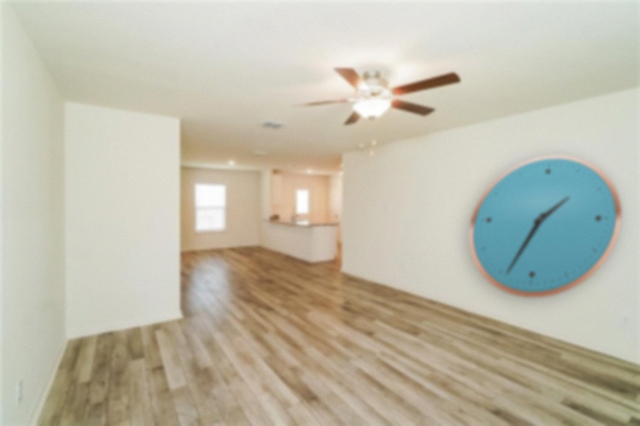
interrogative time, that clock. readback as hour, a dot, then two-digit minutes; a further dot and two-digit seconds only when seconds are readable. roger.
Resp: 1.34
